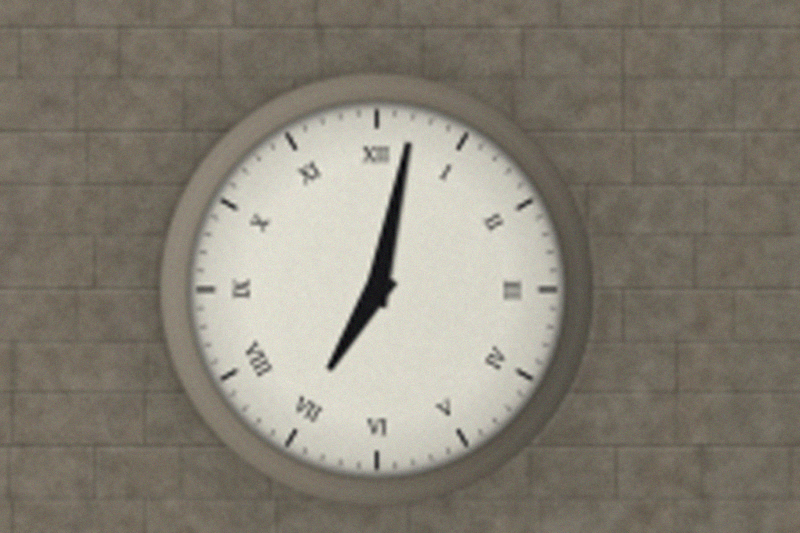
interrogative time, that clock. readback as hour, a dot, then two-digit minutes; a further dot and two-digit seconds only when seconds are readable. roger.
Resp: 7.02
